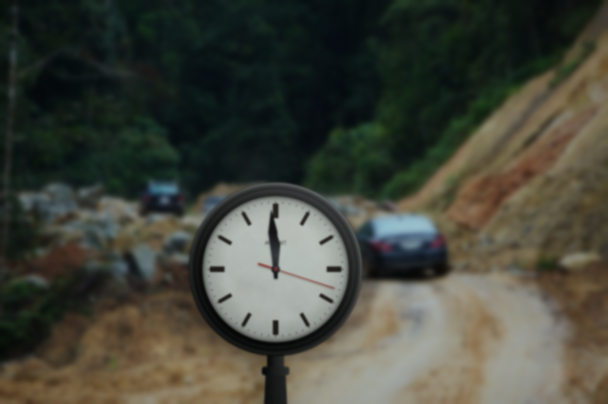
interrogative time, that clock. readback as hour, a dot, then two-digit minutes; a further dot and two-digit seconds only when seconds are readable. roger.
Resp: 11.59.18
